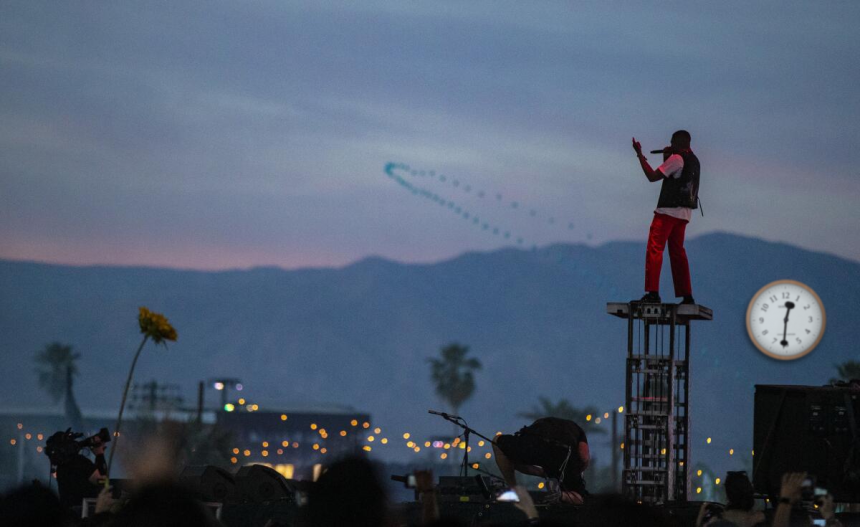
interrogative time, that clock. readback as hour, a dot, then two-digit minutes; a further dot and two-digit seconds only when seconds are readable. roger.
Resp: 12.31
